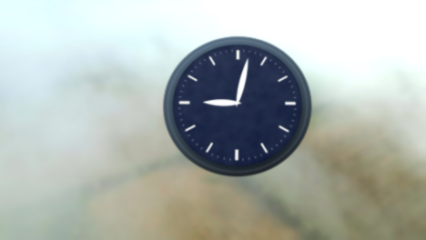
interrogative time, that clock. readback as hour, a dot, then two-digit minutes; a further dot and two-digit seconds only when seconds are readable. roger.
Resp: 9.02
